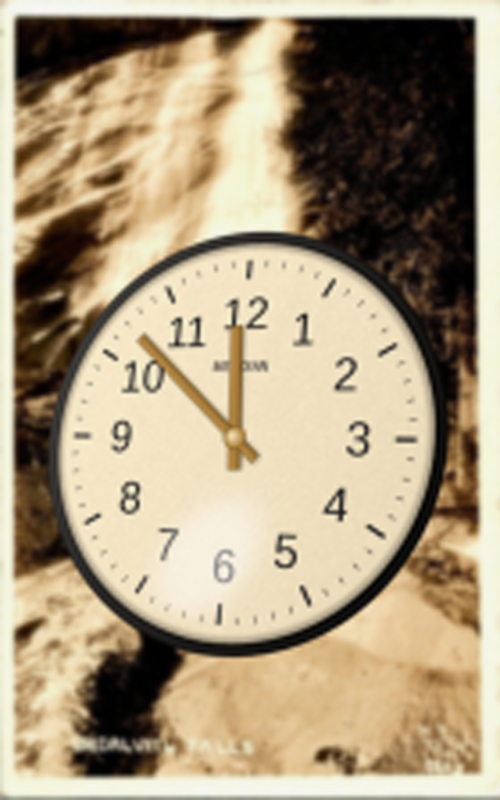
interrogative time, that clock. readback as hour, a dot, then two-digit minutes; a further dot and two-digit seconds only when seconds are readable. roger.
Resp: 11.52
